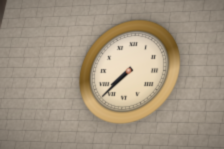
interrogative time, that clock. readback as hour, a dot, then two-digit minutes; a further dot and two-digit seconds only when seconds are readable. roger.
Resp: 7.37
